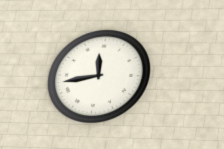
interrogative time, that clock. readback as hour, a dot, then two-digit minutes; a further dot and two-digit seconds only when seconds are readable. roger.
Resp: 11.43
